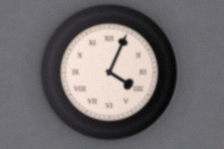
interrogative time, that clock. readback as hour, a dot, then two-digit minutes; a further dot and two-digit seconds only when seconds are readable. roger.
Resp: 4.04
